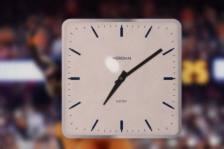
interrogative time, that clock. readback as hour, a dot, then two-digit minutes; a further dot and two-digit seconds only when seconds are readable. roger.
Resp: 7.09
